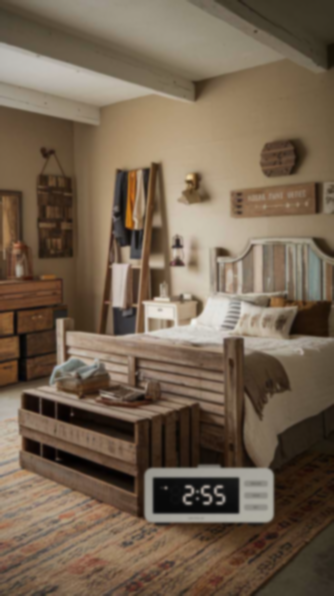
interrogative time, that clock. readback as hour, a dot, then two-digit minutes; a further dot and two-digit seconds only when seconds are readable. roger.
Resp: 2.55
